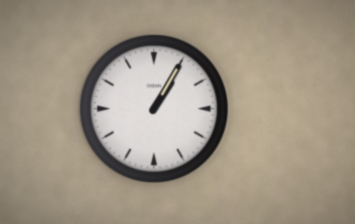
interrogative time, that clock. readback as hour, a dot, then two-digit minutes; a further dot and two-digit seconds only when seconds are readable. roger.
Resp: 1.05
